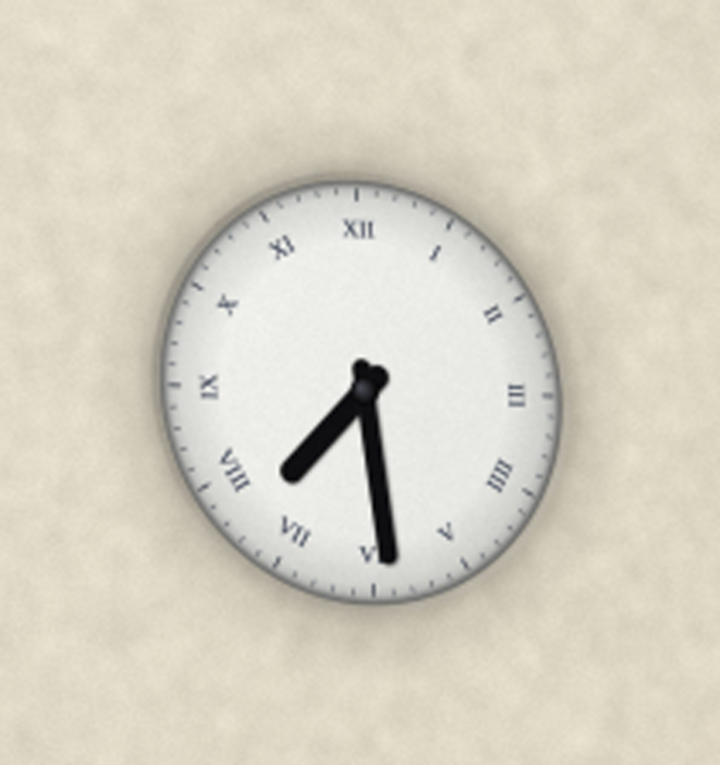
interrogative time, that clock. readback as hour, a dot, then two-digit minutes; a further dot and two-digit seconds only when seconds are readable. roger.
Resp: 7.29
